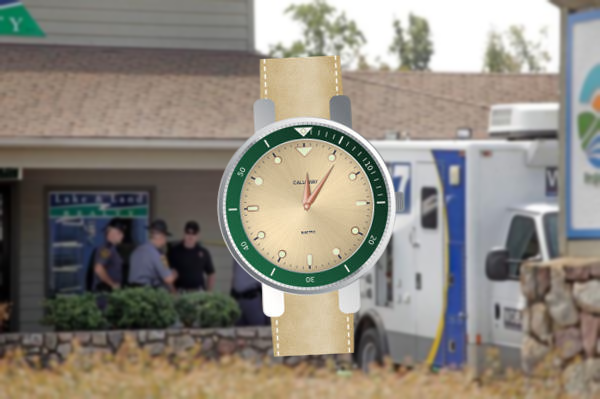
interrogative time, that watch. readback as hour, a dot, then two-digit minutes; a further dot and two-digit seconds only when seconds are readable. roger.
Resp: 12.06
